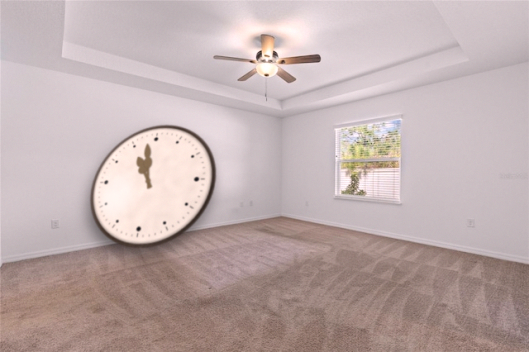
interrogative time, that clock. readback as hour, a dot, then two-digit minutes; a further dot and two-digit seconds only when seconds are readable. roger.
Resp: 10.58
